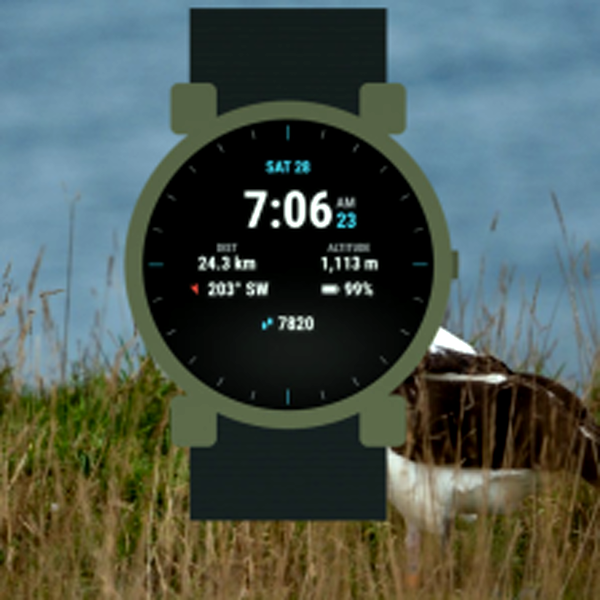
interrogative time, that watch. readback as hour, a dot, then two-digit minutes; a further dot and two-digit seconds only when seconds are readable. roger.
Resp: 7.06.23
